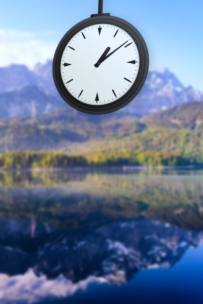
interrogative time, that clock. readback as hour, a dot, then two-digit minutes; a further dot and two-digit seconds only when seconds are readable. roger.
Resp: 1.09
